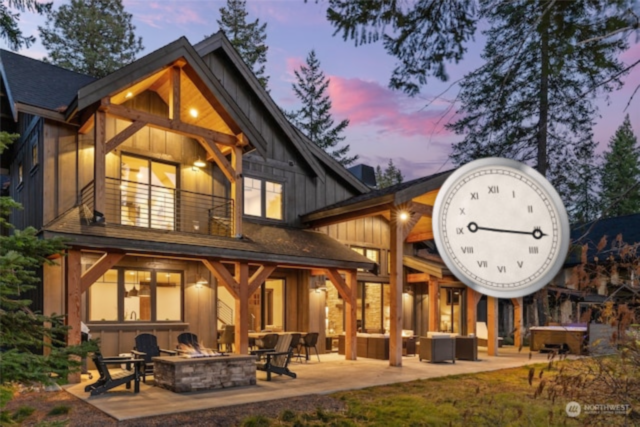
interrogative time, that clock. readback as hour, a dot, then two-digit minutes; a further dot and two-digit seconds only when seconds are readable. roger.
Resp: 9.16
